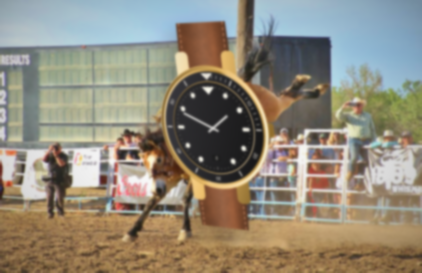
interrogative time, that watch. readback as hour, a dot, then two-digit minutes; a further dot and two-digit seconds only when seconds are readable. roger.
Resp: 1.49
